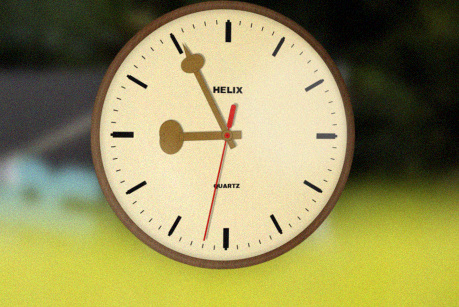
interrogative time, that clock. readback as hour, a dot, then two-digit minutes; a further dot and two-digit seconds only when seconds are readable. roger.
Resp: 8.55.32
